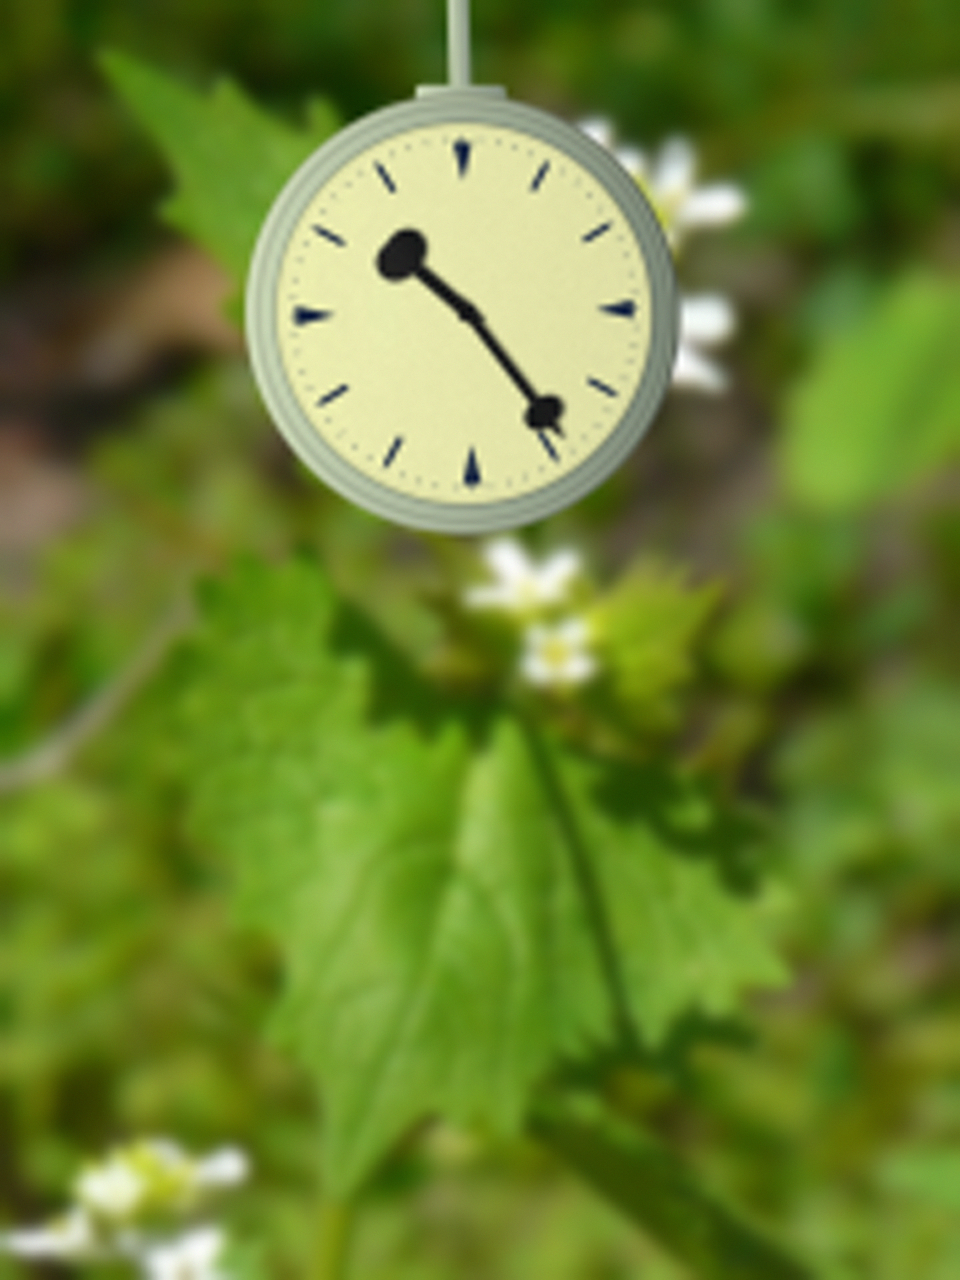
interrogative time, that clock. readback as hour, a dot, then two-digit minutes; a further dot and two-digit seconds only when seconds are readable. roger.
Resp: 10.24
